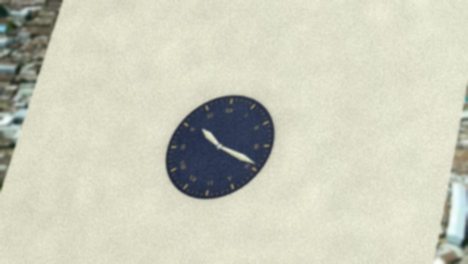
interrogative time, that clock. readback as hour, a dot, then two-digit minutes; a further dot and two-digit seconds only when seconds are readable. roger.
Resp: 10.19
